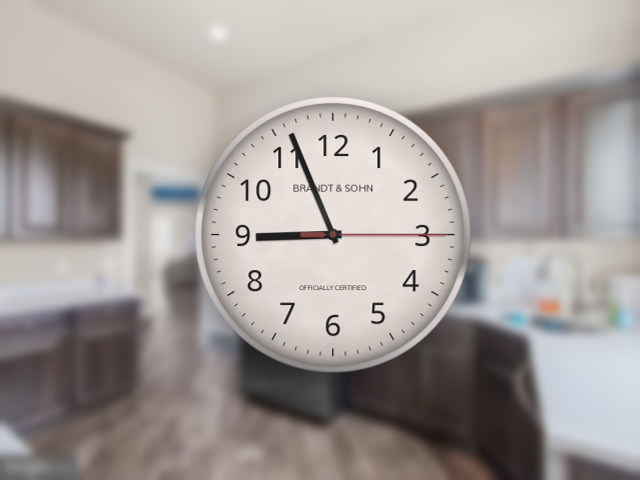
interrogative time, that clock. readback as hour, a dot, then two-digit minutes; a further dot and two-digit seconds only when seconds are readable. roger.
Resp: 8.56.15
